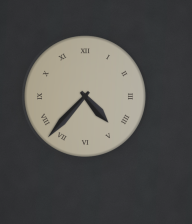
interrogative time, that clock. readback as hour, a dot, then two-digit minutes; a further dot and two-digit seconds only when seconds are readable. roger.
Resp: 4.37
